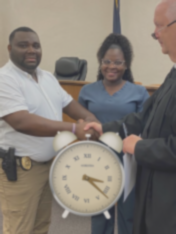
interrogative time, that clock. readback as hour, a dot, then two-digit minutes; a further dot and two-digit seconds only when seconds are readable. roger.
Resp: 3.22
